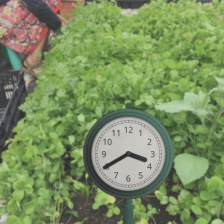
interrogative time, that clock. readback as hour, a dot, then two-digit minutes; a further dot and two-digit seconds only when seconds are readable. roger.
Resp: 3.40
